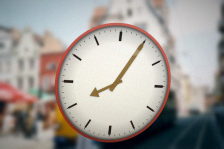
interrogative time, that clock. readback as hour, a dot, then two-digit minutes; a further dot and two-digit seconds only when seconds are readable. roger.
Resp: 8.05
